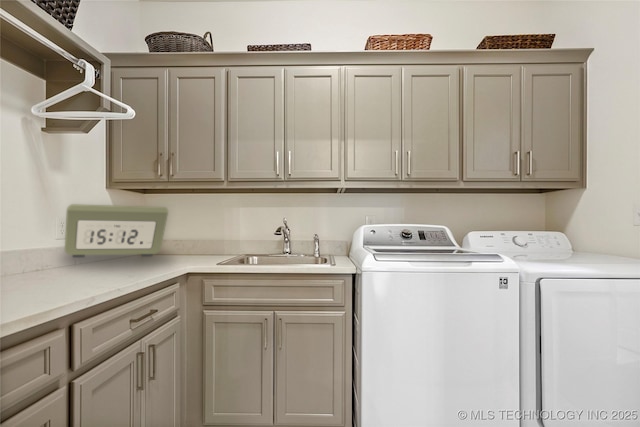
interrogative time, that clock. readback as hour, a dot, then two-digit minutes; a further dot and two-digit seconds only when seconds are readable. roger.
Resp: 15.12
